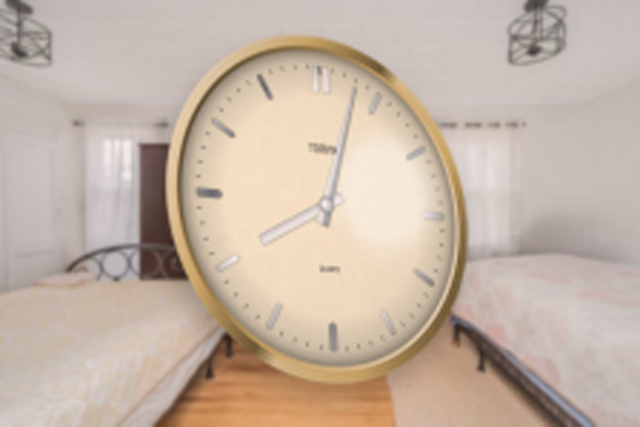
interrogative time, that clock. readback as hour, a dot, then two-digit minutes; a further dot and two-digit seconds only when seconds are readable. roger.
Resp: 8.03
